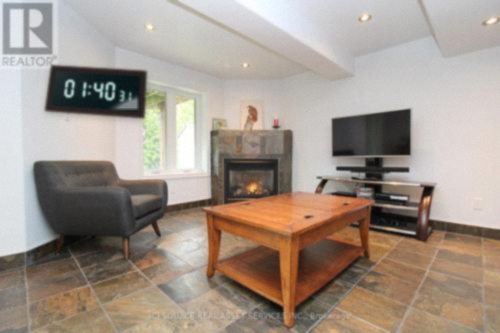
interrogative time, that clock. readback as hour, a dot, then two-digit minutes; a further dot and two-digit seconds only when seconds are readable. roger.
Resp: 1.40
